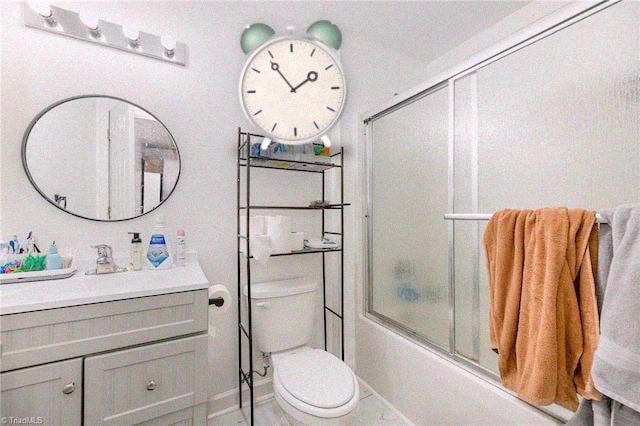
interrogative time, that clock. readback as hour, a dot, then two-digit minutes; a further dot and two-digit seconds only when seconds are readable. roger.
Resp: 1.54
